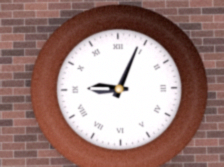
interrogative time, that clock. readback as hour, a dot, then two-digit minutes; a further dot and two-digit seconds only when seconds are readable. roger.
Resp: 9.04
